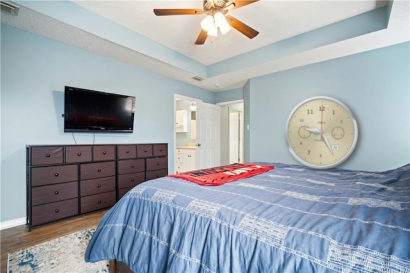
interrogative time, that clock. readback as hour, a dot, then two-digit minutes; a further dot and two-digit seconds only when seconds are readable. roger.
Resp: 9.25
